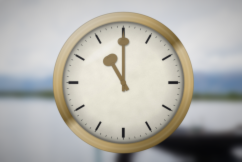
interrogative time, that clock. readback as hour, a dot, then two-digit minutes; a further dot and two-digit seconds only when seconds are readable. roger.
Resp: 11.00
